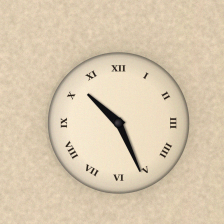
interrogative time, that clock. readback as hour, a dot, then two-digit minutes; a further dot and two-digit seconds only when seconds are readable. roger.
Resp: 10.26
